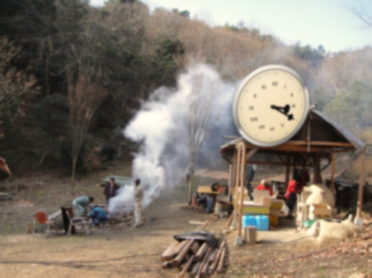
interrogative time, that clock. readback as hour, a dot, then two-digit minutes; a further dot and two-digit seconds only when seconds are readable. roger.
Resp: 3.20
